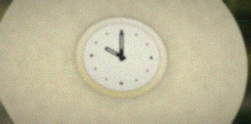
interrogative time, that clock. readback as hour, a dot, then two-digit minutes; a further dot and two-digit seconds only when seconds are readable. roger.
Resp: 10.00
